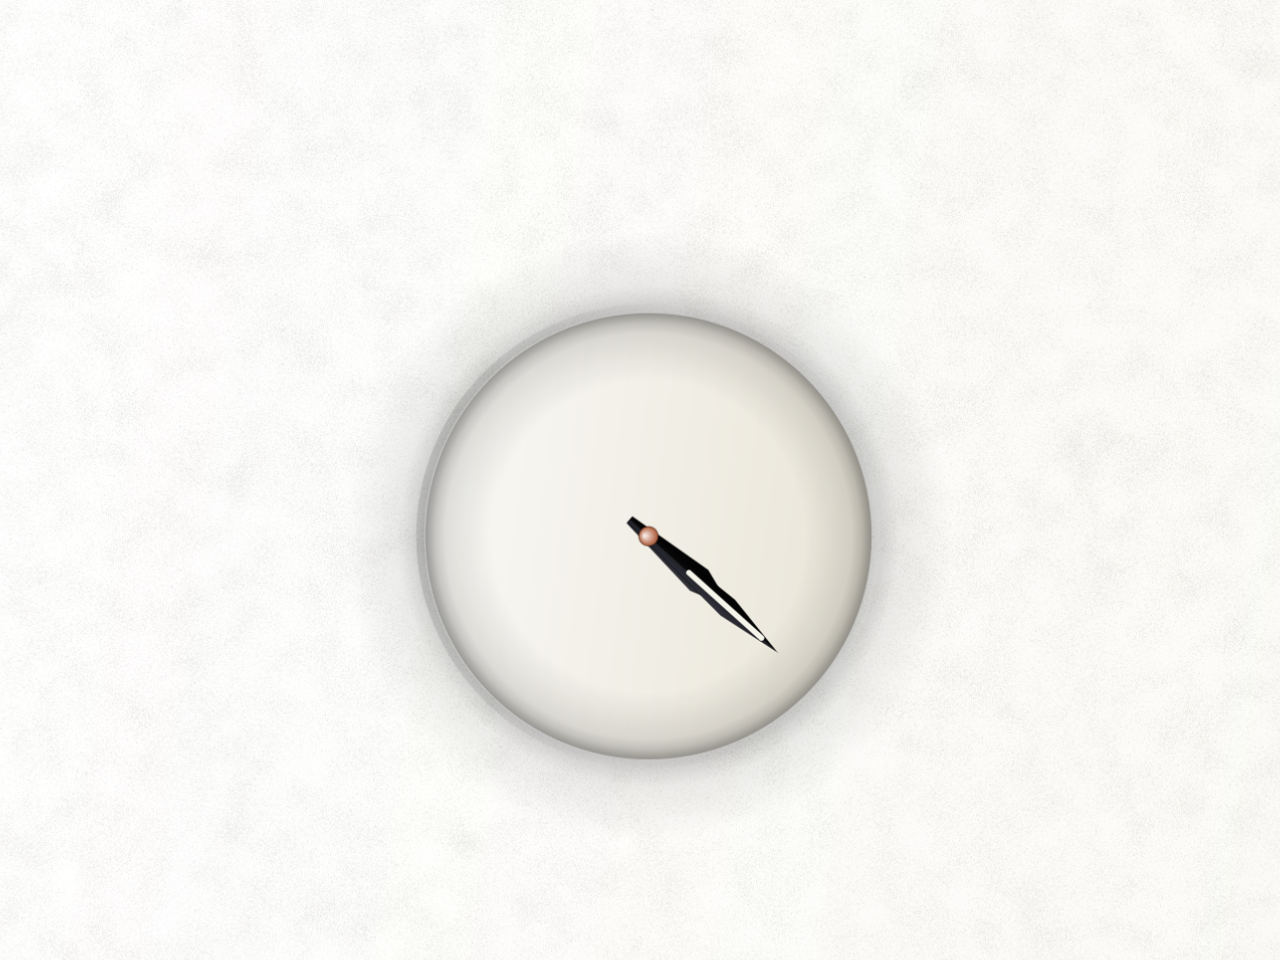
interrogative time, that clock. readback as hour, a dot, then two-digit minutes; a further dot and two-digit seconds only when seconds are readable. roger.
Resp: 4.22
